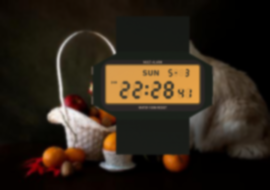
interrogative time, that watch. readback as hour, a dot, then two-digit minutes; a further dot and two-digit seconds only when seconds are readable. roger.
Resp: 22.28.41
